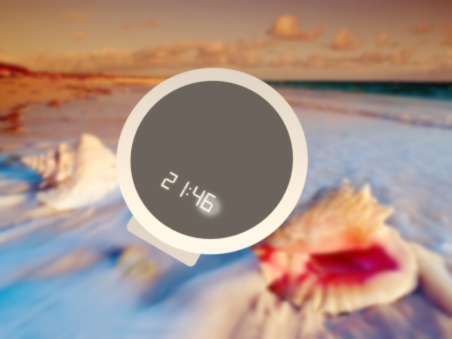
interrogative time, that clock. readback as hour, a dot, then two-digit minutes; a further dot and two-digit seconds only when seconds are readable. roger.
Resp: 21.46
